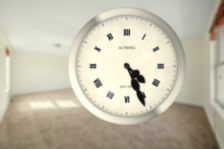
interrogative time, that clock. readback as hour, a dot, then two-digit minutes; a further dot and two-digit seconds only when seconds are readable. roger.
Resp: 4.26
